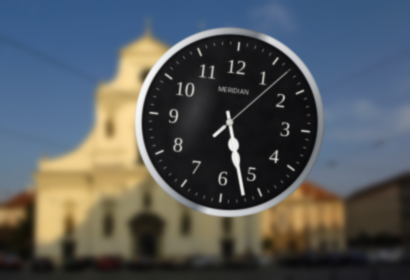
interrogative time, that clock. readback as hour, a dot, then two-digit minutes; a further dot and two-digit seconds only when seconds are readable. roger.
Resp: 5.27.07
